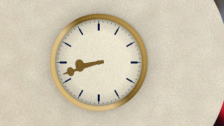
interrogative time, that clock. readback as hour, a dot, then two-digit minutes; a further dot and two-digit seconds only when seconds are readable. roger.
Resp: 8.42
